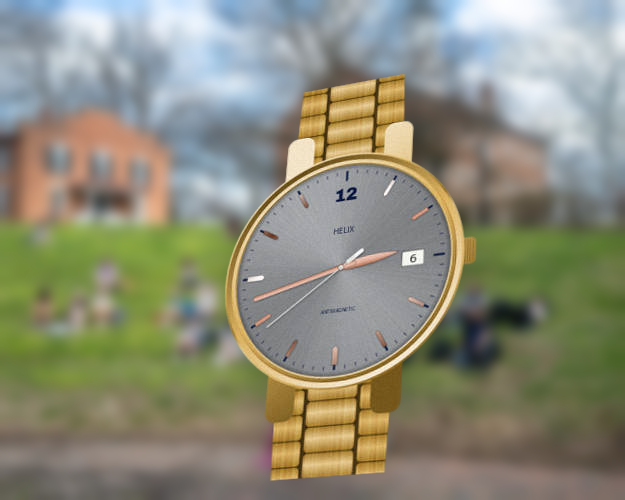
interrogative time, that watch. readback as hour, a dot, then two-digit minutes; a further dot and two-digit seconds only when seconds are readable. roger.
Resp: 2.42.39
